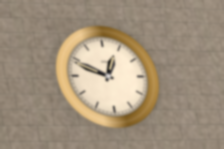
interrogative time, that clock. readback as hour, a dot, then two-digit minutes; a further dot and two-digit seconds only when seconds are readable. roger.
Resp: 12.49
